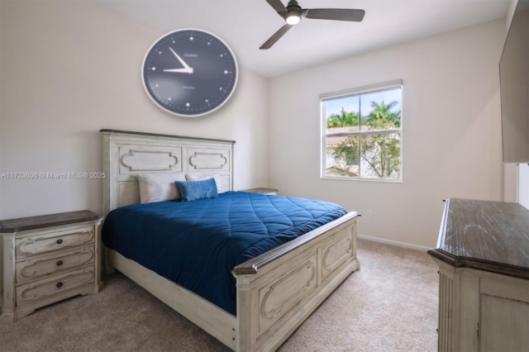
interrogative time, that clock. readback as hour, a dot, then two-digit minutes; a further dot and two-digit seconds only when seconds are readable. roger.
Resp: 8.53
